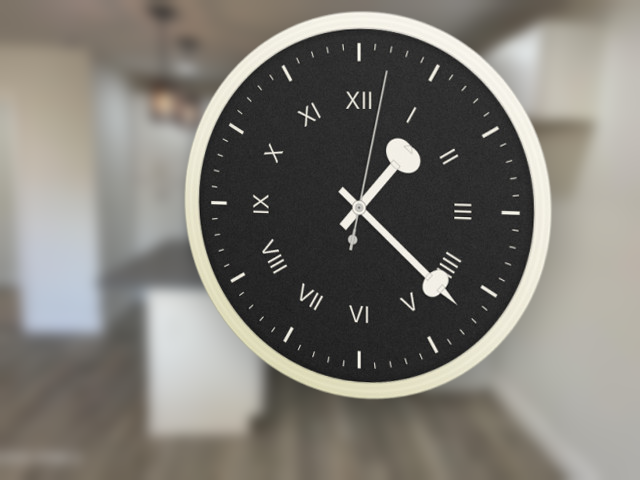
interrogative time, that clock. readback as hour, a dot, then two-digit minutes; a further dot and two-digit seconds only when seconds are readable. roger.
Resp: 1.22.02
